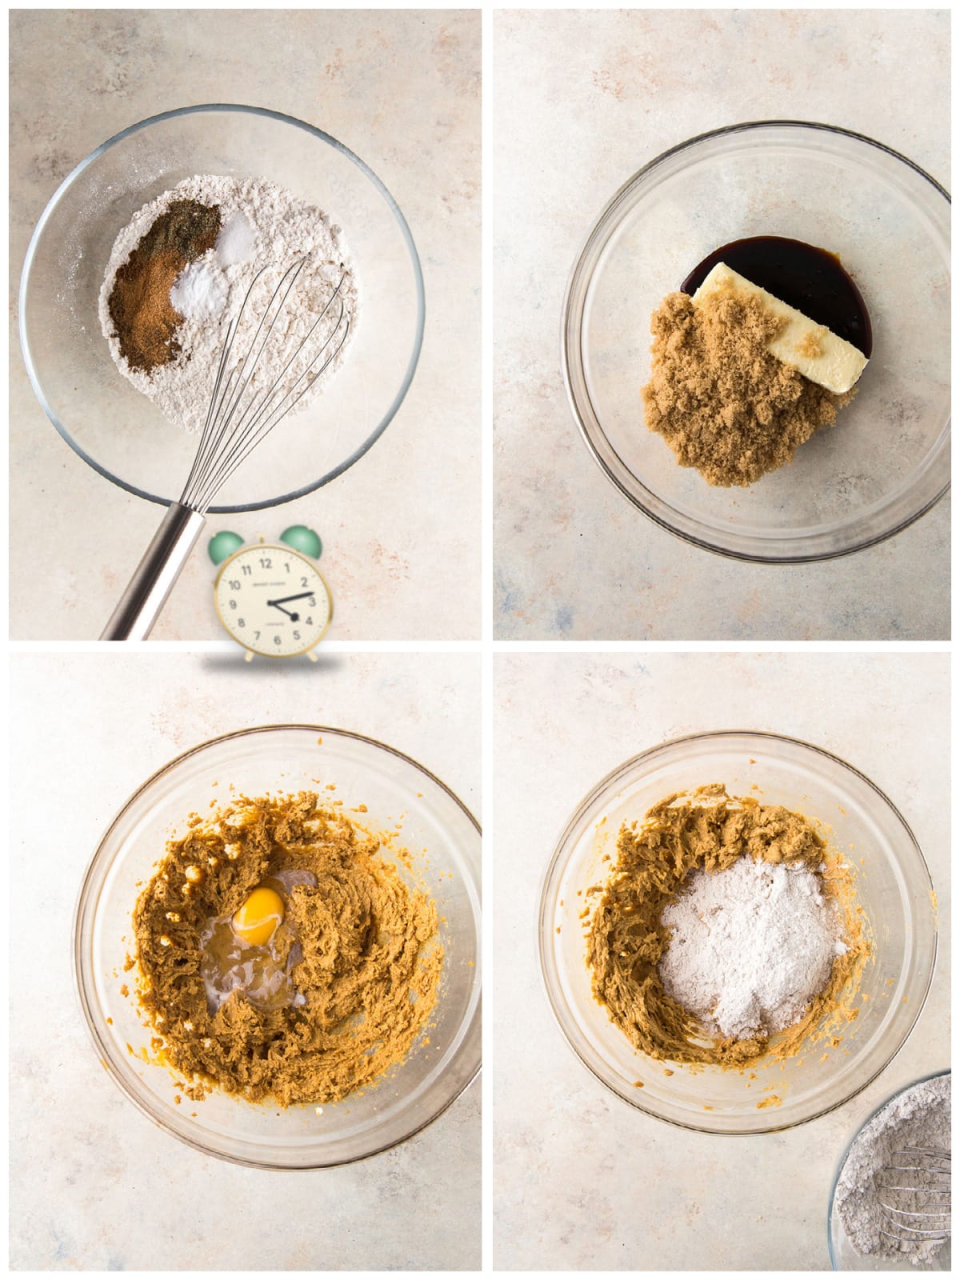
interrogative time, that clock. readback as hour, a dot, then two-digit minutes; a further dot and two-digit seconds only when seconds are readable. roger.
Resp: 4.13
